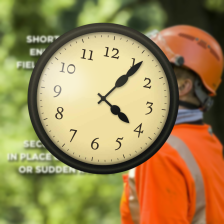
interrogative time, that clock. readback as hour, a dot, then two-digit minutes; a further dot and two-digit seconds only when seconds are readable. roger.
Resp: 4.06
